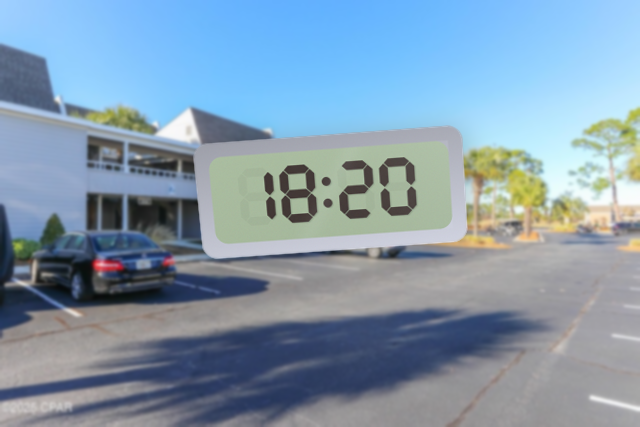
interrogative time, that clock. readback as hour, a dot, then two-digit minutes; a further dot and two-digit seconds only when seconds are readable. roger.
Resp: 18.20
